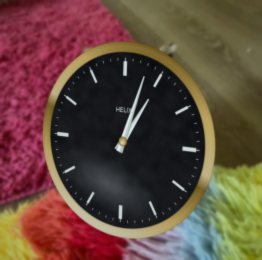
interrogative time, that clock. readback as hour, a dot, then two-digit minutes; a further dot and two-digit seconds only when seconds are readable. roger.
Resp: 1.03
